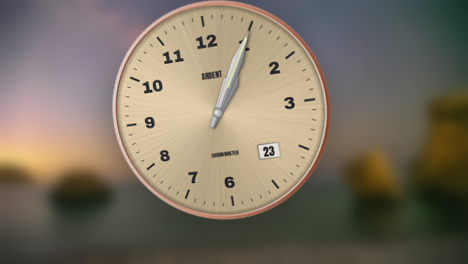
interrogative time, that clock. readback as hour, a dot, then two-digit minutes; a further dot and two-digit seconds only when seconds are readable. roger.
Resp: 1.05
